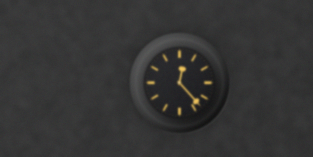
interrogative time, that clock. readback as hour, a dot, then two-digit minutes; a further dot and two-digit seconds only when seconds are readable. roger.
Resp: 12.23
